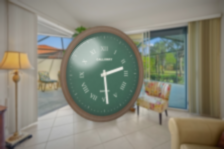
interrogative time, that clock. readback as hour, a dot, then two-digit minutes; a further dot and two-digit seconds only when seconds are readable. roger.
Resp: 2.29
